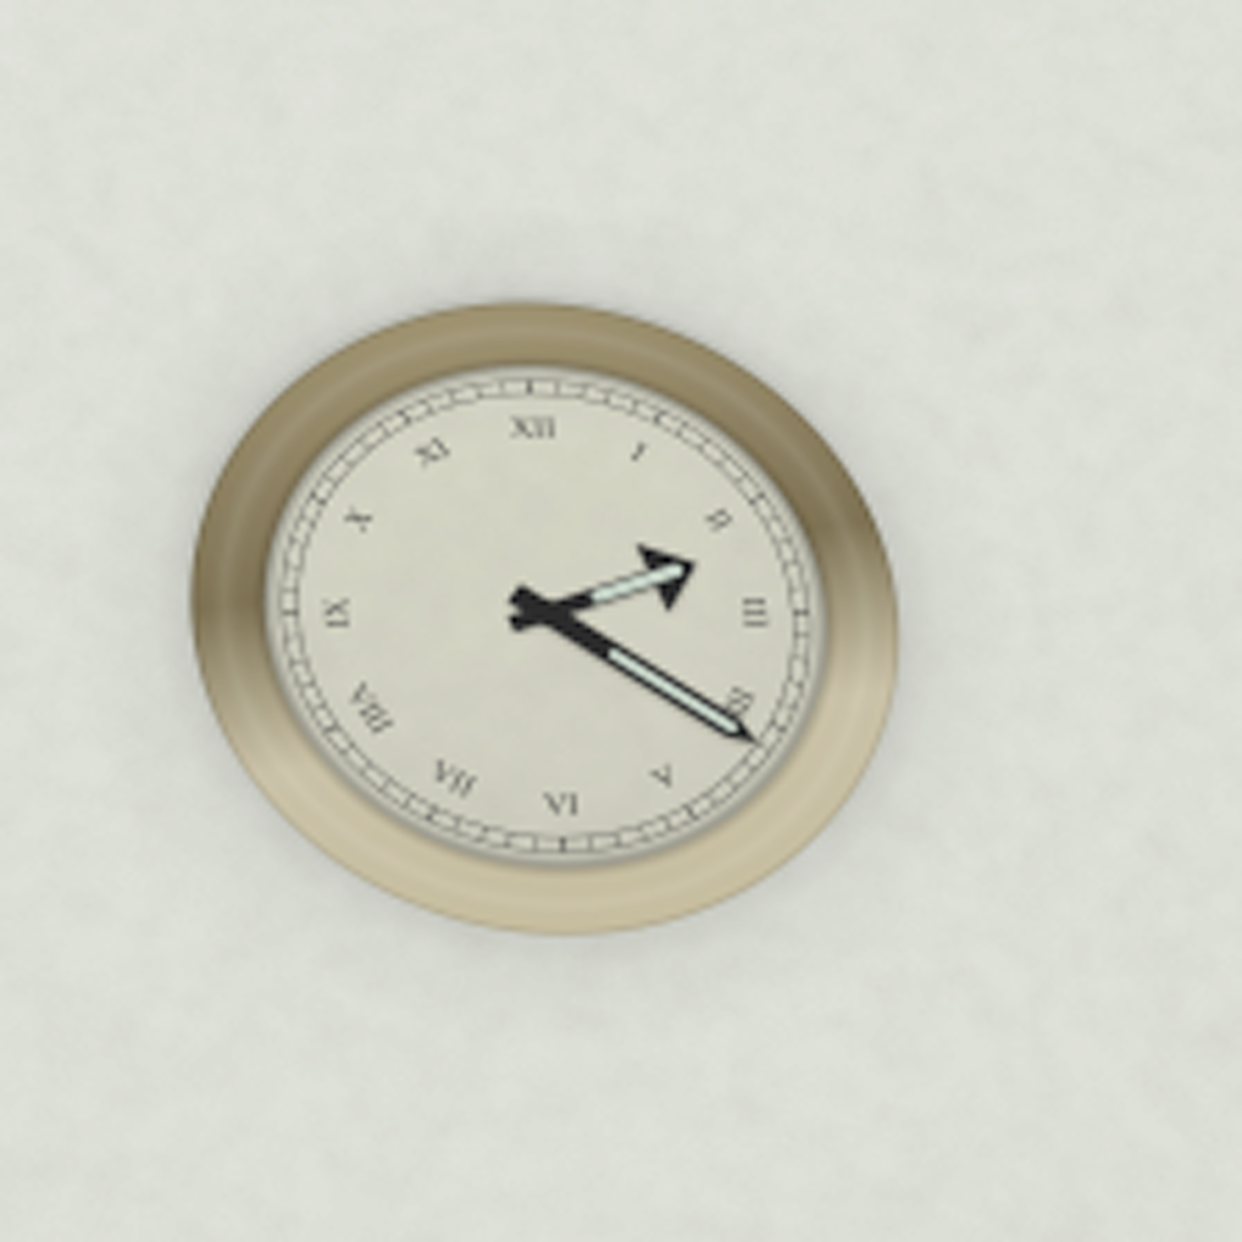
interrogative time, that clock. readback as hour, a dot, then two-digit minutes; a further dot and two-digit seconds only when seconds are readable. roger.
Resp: 2.21
